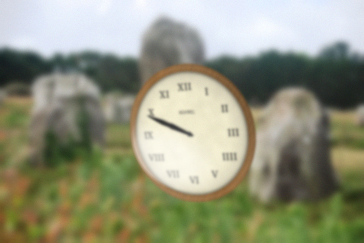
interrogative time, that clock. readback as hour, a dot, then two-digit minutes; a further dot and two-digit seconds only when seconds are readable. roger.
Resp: 9.49
